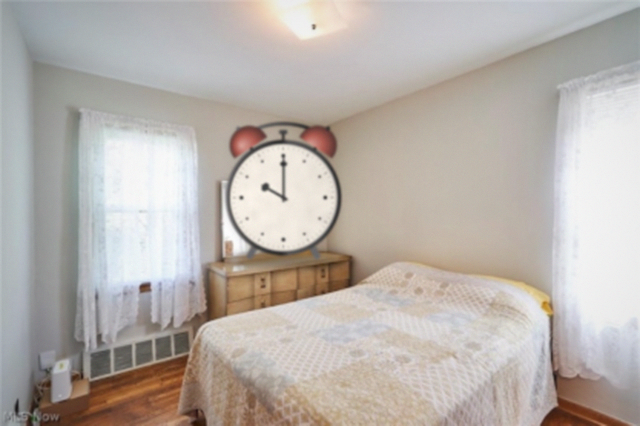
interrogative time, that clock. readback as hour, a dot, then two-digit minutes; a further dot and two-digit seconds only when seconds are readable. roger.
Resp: 10.00
